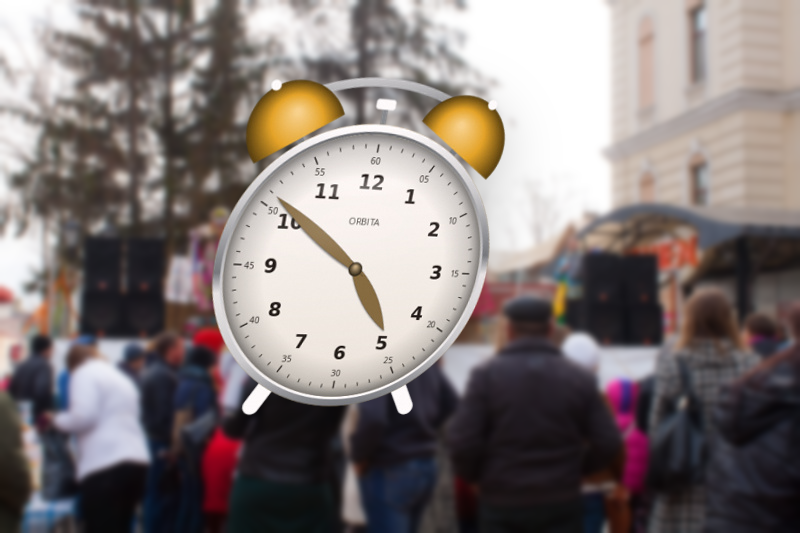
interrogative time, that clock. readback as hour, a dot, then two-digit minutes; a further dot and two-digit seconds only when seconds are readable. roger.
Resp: 4.51
